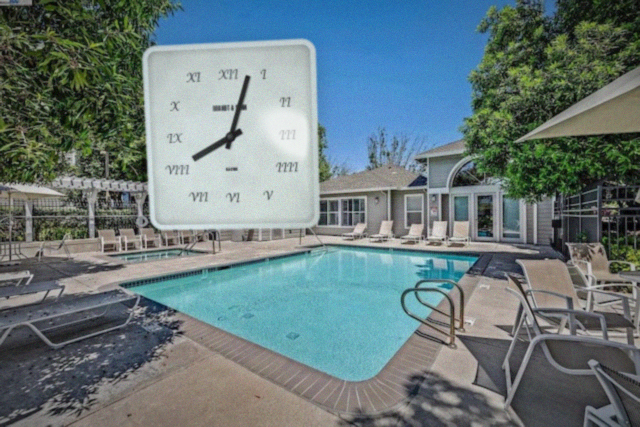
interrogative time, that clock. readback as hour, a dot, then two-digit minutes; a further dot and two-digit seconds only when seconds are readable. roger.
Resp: 8.03
